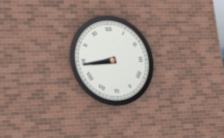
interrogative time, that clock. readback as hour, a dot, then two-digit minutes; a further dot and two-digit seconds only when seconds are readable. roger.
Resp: 8.44
